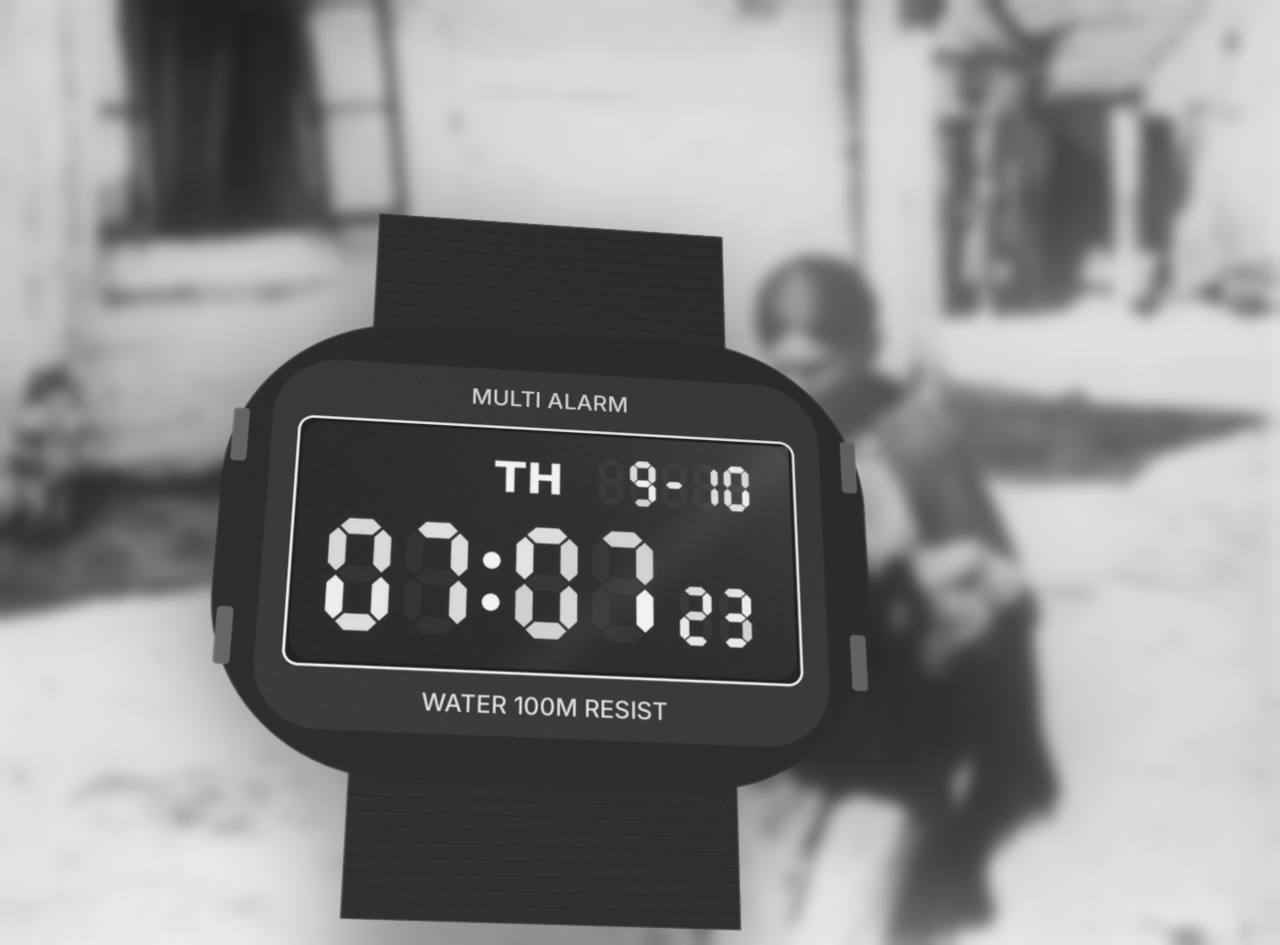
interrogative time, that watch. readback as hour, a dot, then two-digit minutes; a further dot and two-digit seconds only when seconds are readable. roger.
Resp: 7.07.23
